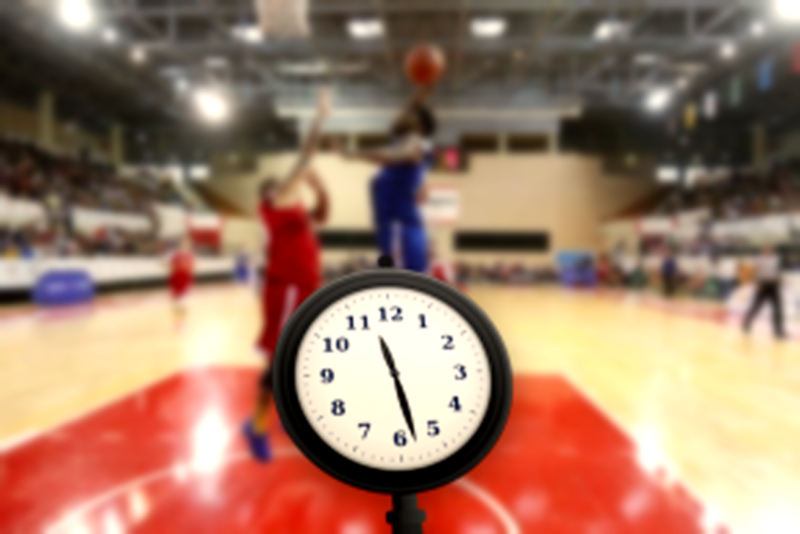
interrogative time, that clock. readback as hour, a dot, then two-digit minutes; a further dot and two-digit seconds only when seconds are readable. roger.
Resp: 11.28
